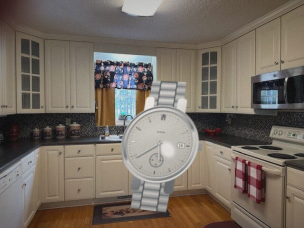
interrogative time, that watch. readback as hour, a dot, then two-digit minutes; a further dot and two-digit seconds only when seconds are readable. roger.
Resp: 5.39
